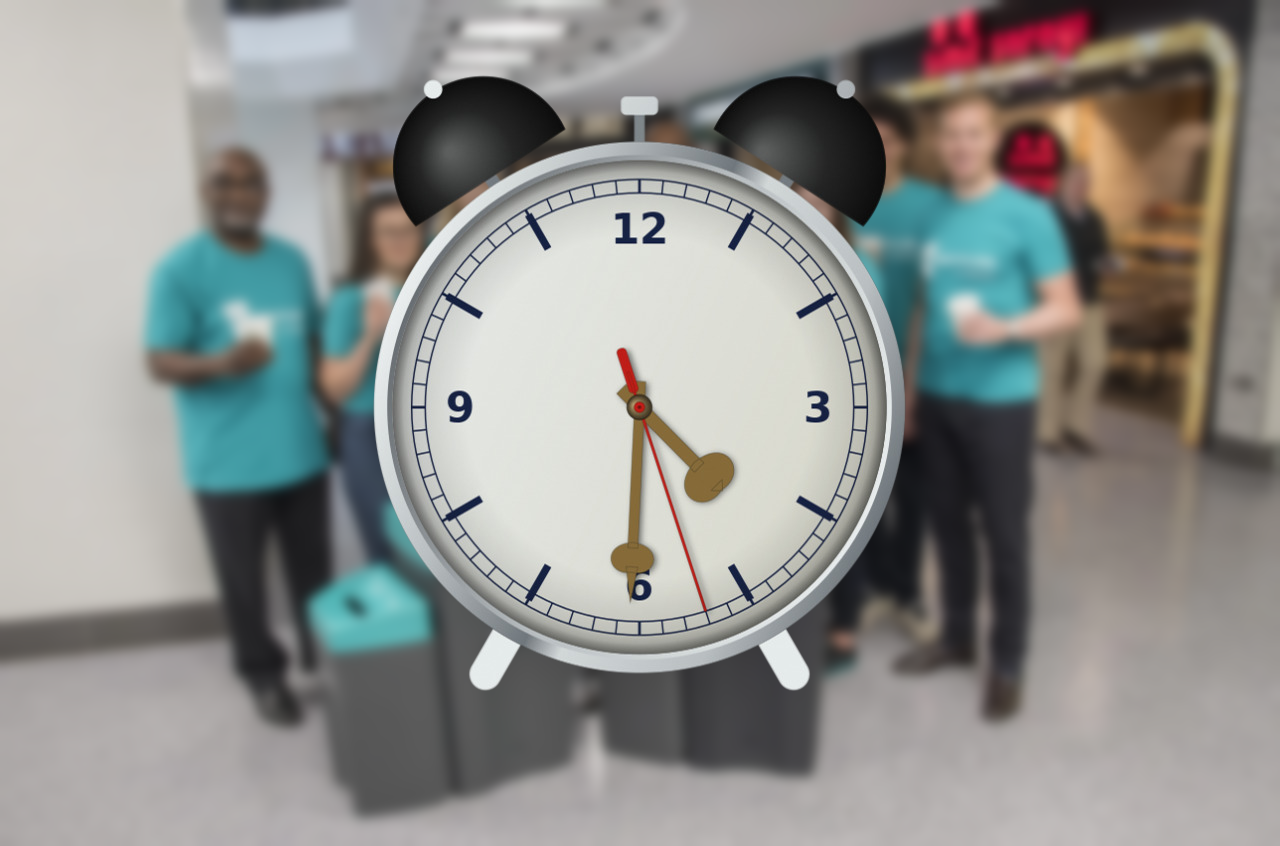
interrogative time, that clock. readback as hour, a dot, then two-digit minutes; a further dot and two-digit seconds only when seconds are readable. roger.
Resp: 4.30.27
